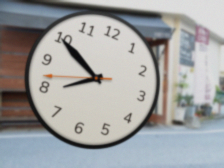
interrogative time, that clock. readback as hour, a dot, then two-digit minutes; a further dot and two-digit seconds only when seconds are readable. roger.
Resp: 7.49.42
